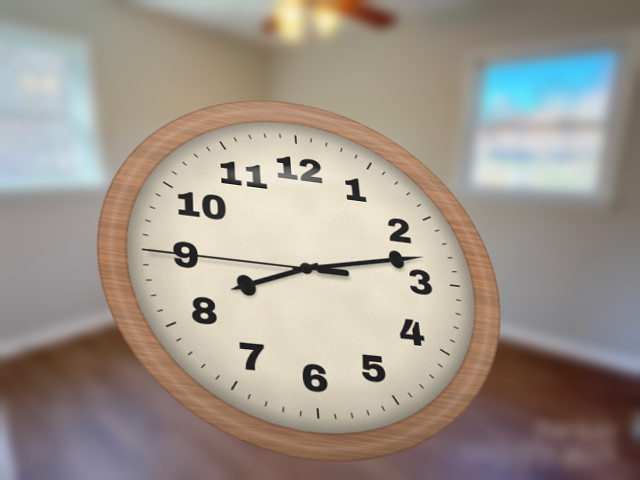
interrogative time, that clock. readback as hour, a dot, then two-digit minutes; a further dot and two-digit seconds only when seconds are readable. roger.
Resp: 8.12.45
